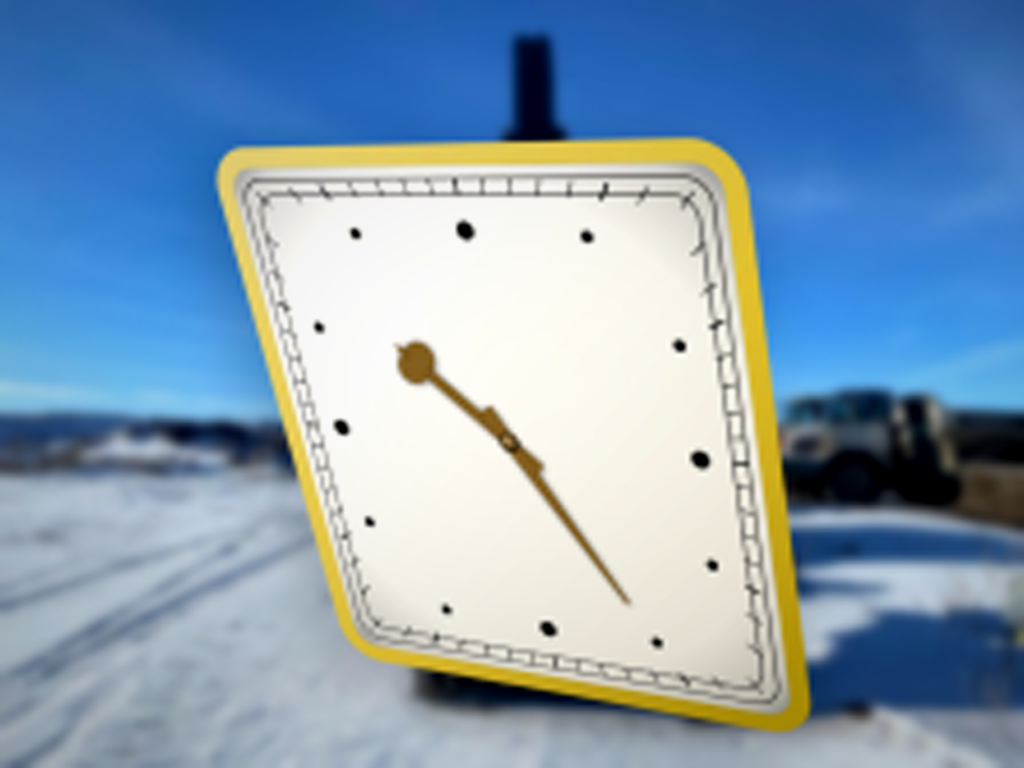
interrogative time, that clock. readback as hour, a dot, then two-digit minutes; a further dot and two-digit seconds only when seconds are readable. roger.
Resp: 10.25
